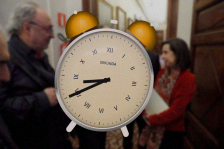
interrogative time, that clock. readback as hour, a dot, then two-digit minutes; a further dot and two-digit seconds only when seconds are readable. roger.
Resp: 8.40
